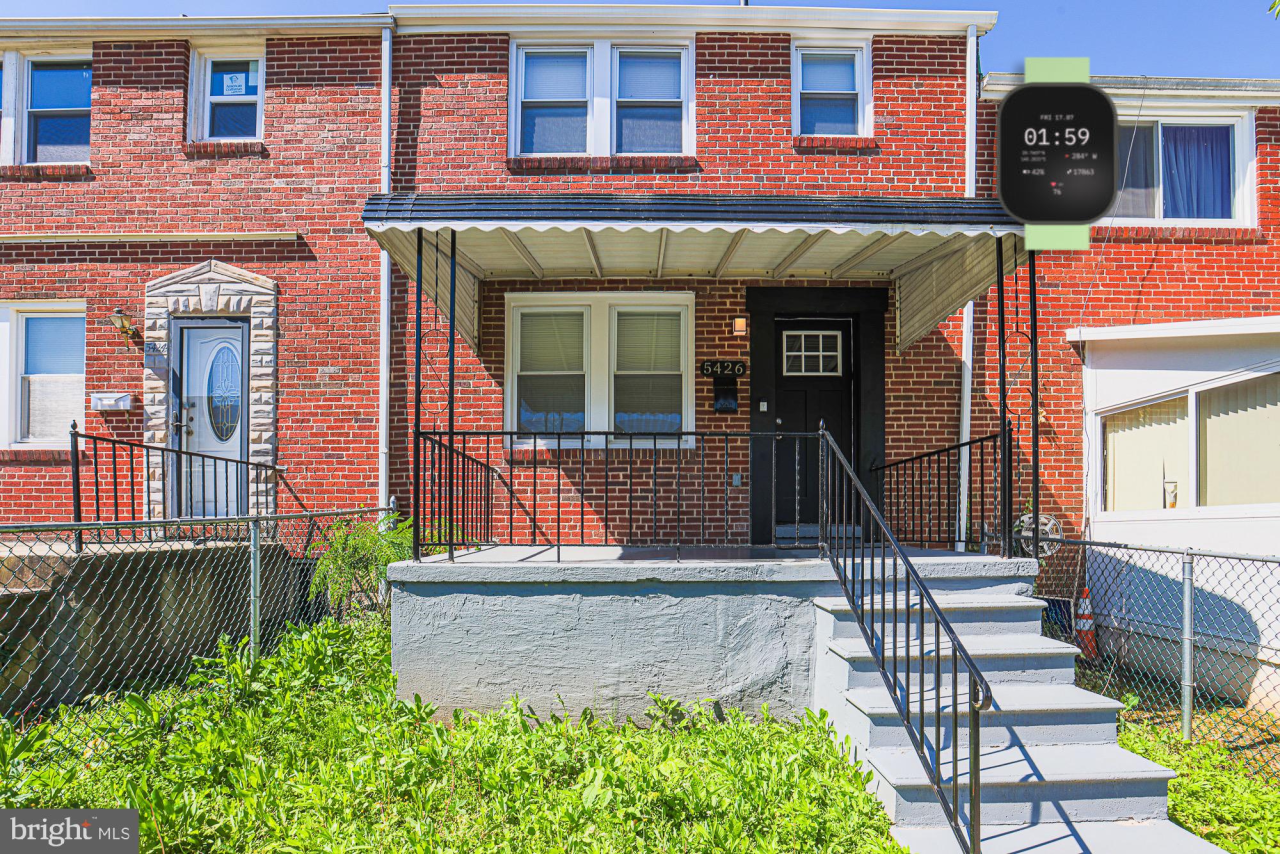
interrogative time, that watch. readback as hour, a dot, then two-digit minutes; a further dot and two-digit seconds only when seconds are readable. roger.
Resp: 1.59
